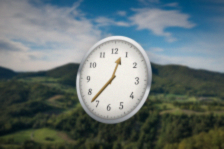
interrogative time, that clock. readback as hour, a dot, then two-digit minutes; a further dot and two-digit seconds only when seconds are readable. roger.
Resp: 12.37
